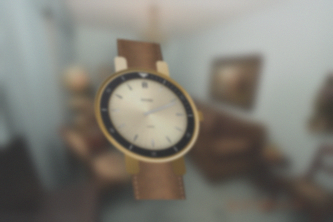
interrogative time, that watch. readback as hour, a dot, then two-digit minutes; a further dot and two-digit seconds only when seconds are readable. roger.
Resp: 2.11
